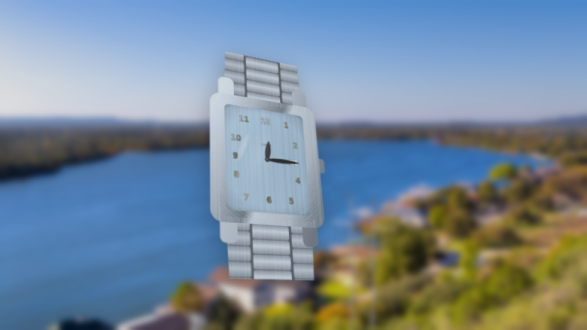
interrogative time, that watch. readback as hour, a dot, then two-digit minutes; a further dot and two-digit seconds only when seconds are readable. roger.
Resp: 12.15
